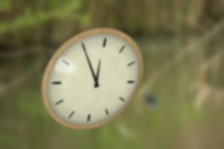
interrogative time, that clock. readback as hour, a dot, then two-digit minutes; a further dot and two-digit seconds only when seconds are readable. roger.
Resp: 11.55
